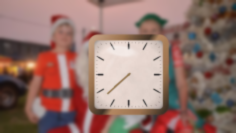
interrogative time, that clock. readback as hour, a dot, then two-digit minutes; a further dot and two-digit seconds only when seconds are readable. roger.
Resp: 7.38
